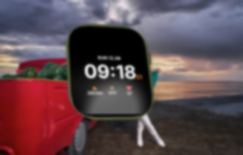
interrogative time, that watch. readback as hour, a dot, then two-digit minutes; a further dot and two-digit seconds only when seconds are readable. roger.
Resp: 9.18
